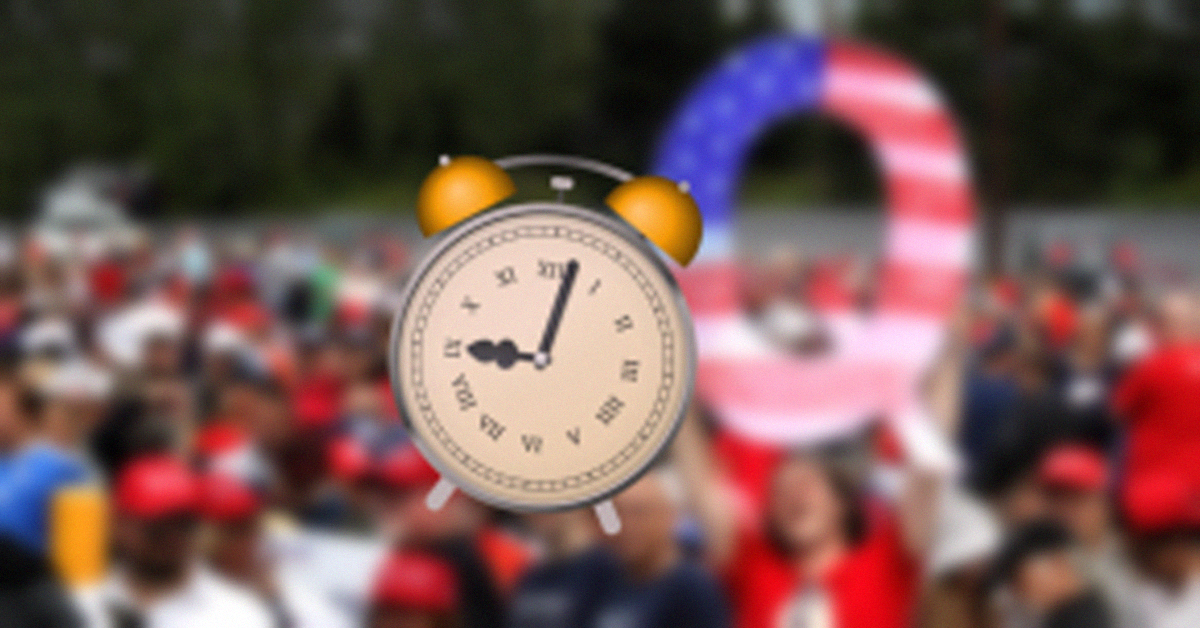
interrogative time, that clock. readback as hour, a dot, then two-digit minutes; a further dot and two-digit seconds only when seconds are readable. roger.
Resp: 9.02
